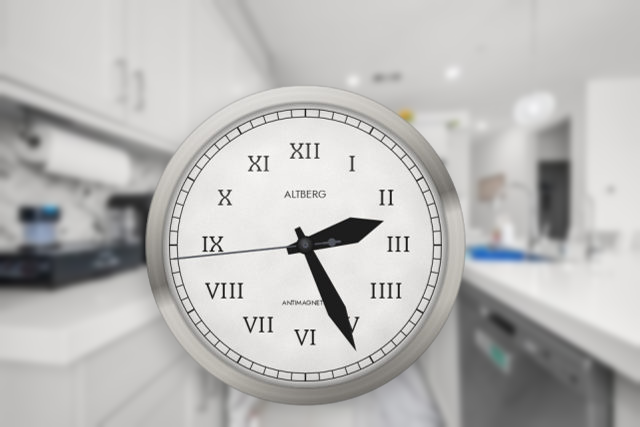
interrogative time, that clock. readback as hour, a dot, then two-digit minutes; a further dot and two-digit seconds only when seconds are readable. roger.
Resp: 2.25.44
